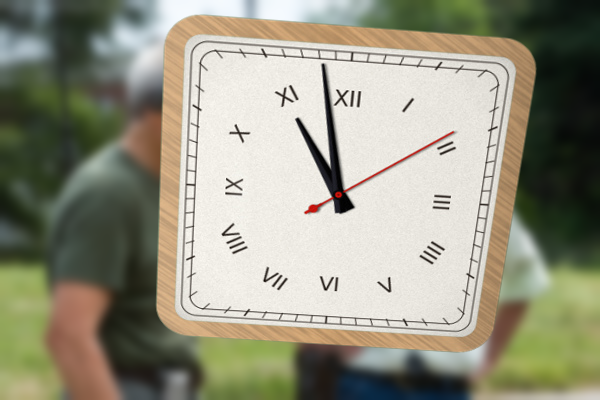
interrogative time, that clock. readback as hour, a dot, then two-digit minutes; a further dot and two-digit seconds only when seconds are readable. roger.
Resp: 10.58.09
